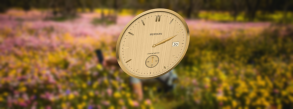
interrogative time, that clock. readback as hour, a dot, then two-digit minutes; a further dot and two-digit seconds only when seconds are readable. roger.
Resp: 2.11
